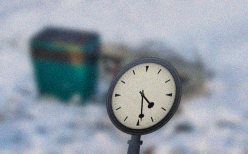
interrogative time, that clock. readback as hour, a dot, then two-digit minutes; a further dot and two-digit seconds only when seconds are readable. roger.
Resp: 4.29
